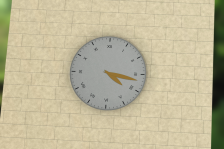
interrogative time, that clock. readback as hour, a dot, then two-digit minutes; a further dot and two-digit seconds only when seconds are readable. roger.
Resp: 4.17
